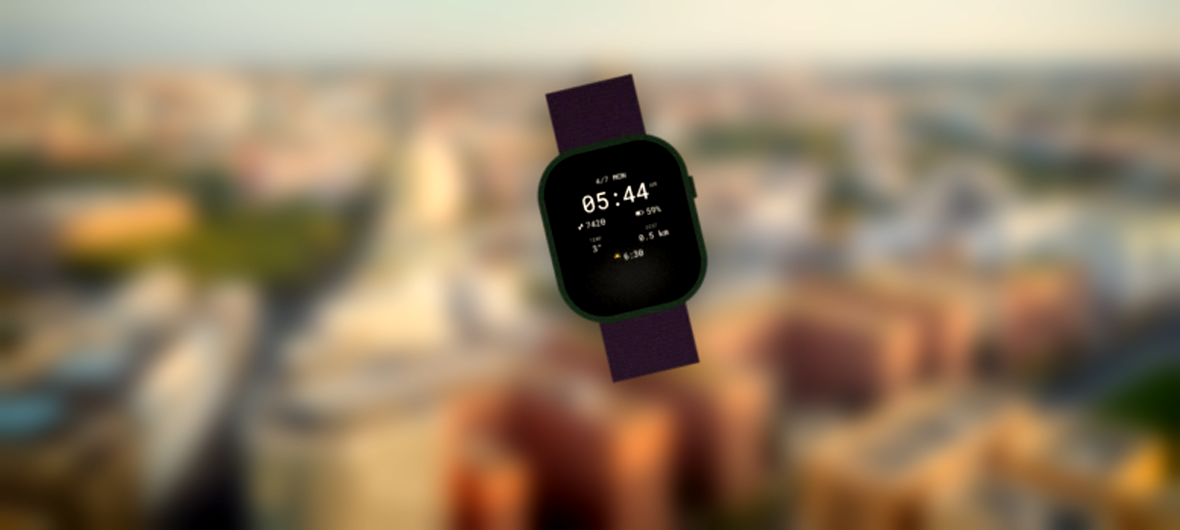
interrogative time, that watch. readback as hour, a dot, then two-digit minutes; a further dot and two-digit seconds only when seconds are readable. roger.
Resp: 5.44
